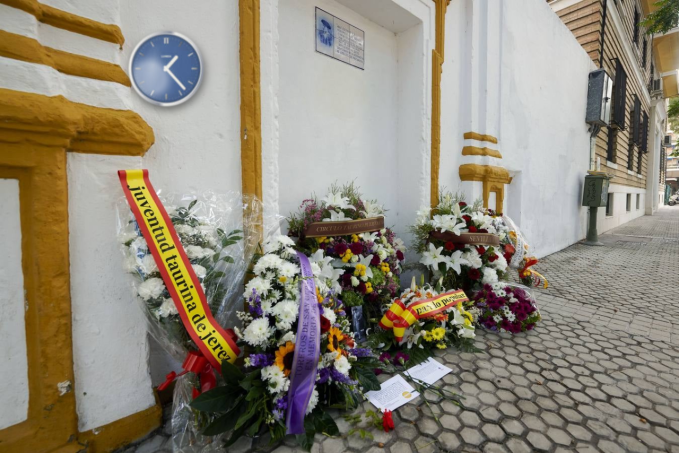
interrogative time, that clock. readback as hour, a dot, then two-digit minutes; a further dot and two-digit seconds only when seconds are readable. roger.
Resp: 1.23
